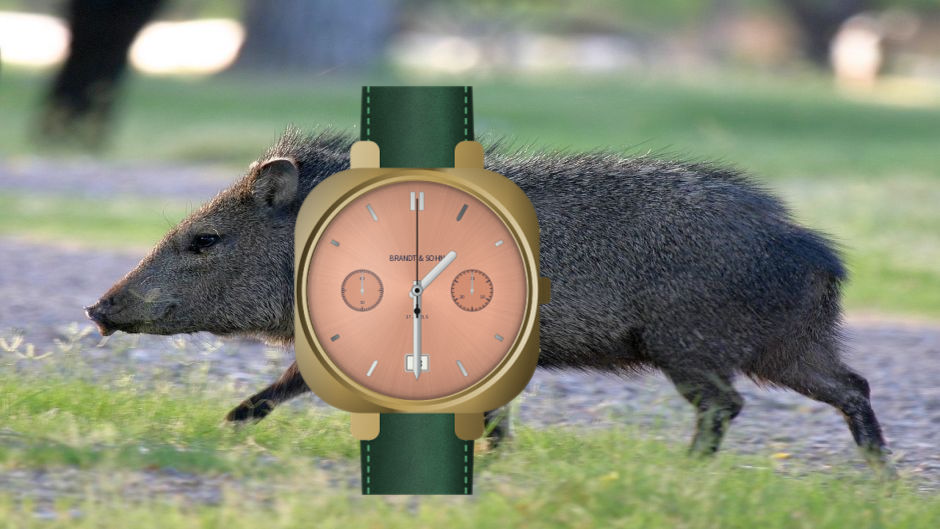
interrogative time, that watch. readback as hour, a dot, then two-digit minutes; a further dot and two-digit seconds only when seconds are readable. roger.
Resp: 1.30
